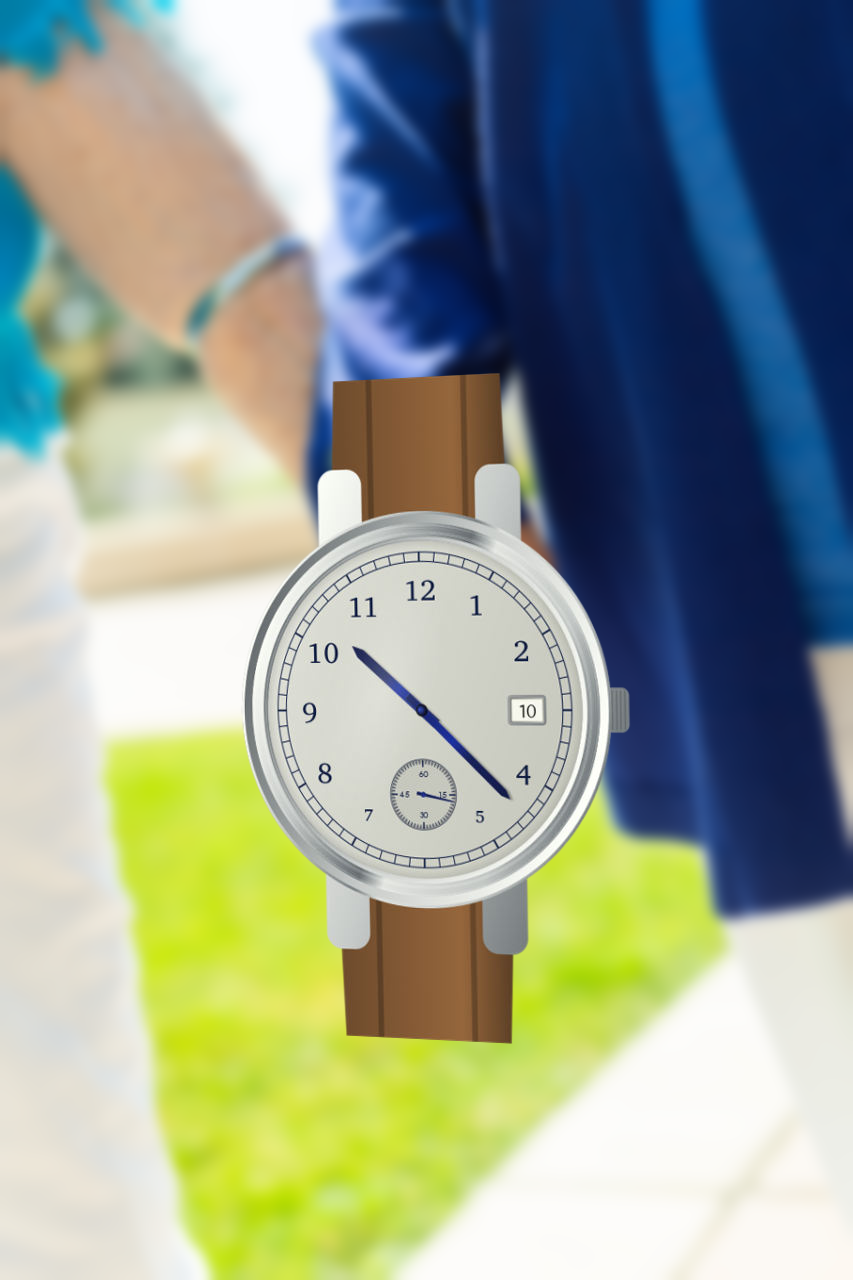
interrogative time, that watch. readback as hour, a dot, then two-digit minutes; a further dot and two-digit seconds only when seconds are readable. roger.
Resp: 10.22.17
